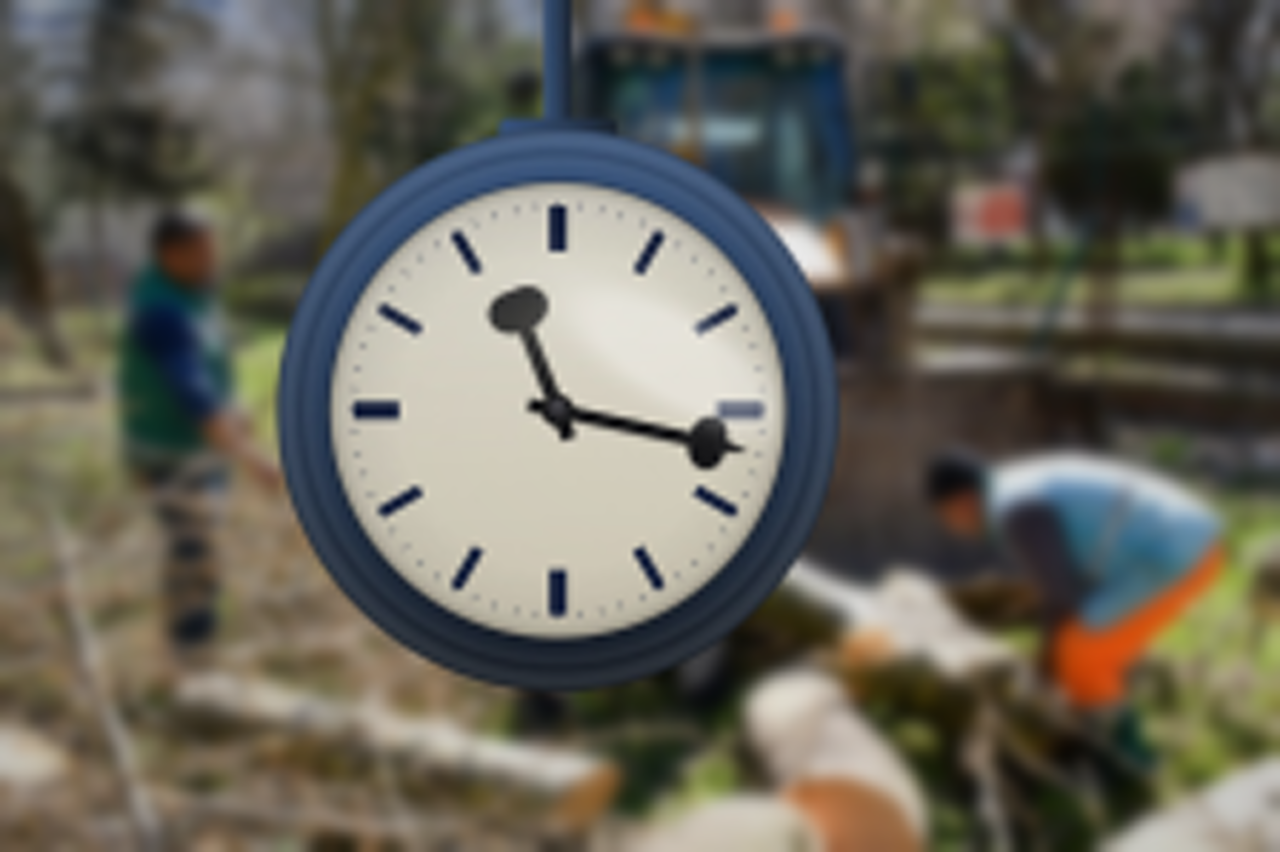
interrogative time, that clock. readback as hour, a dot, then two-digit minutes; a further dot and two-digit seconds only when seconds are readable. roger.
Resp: 11.17
